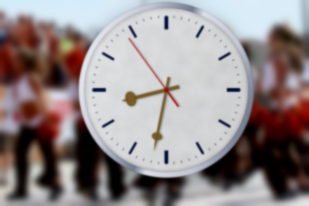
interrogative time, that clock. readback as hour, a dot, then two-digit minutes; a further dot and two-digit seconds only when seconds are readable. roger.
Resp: 8.31.54
